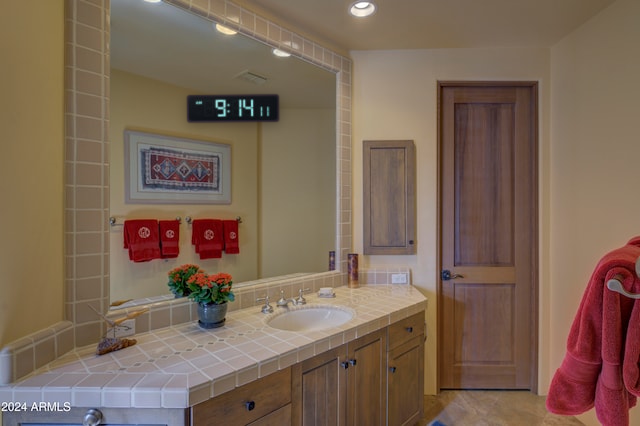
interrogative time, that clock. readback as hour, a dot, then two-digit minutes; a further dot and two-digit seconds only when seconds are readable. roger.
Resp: 9.14.11
